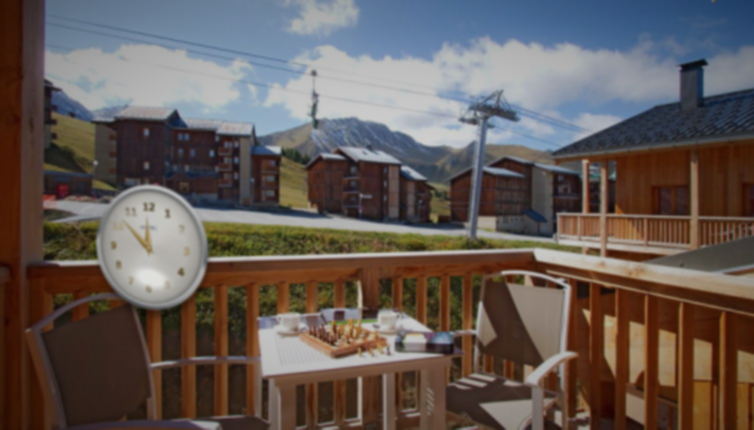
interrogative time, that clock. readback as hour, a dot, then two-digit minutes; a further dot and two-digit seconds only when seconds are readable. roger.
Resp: 11.52
